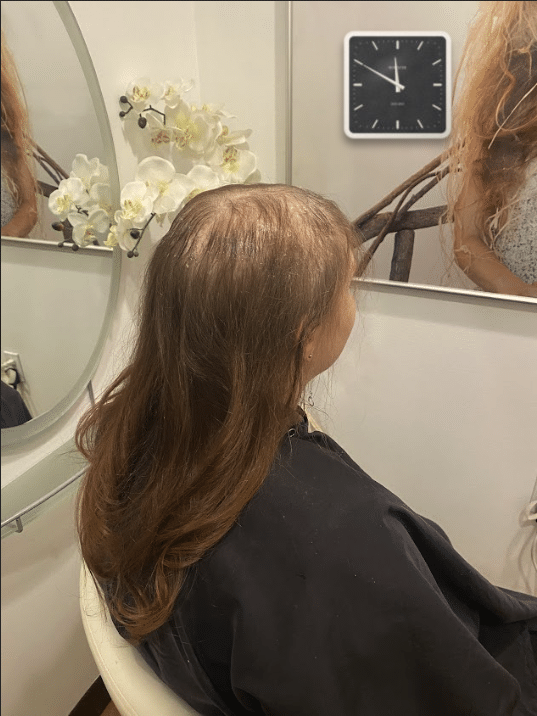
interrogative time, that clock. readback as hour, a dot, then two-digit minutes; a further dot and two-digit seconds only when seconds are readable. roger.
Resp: 11.50
